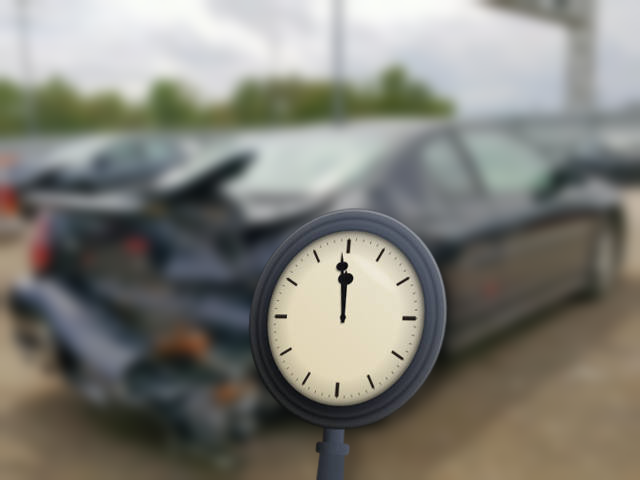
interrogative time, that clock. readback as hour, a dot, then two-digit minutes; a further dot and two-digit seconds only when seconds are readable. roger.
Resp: 11.59
